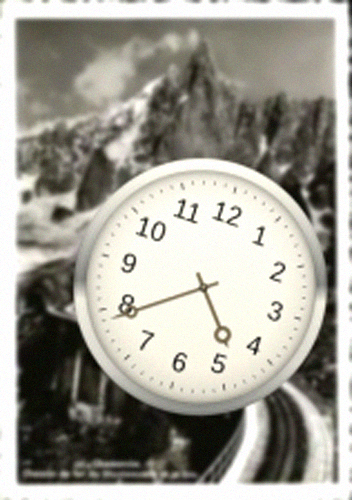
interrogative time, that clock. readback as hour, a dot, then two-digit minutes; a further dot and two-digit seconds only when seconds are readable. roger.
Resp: 4.39
